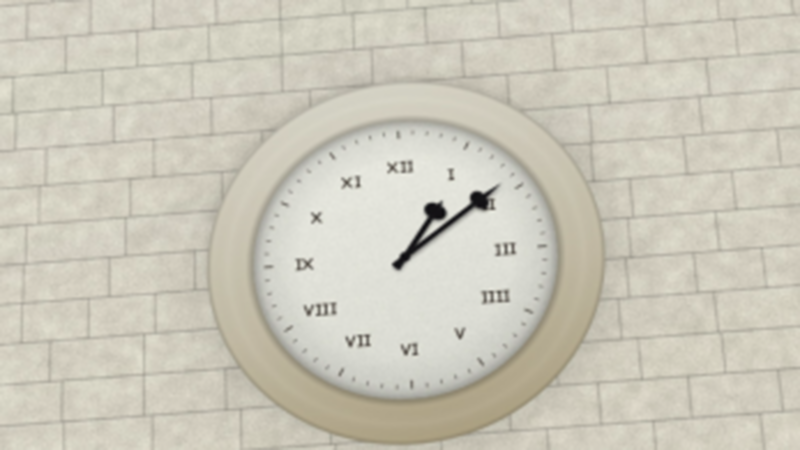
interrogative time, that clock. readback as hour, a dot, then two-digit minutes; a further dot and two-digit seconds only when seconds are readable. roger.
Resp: 1.09
